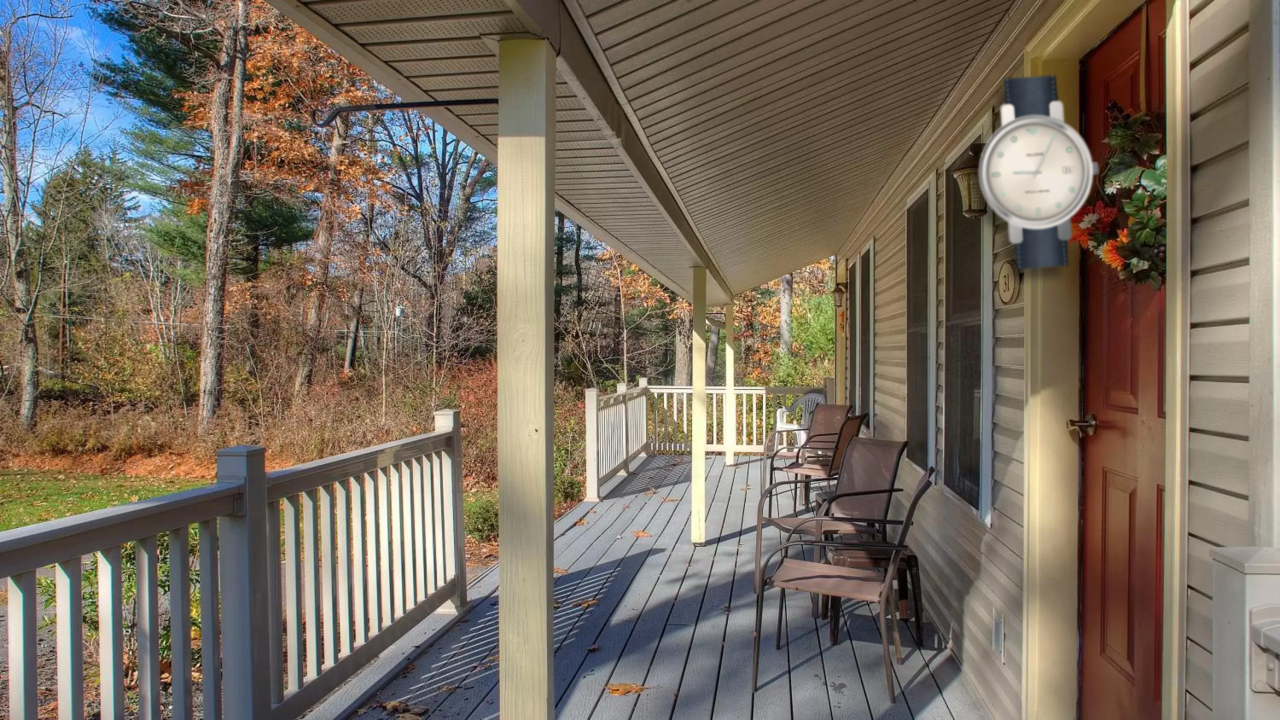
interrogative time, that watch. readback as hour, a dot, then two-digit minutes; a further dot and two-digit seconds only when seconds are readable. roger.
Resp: 9.05
